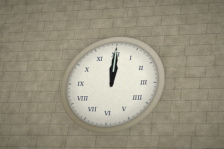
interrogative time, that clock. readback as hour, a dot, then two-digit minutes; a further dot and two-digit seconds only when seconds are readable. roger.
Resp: 12.00
